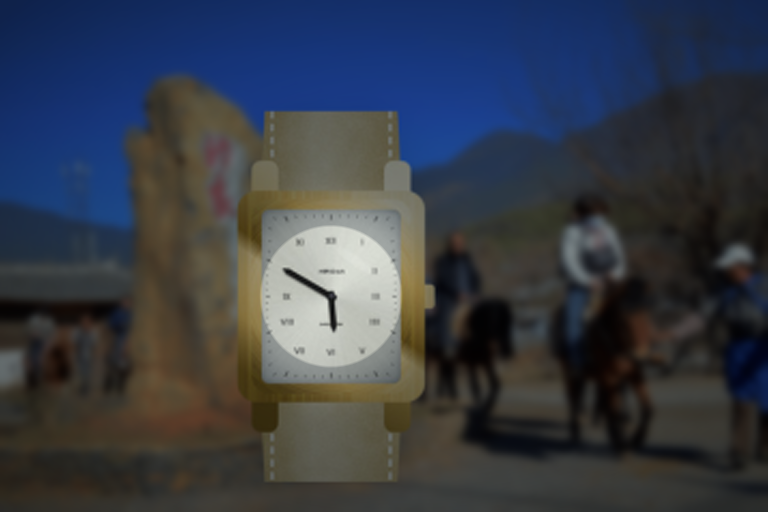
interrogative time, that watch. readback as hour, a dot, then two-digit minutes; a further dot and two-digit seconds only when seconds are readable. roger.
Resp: 5.50
